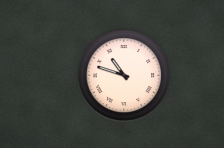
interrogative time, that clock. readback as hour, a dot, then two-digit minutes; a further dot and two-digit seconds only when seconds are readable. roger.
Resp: 10.48
